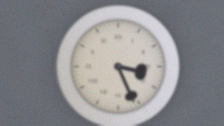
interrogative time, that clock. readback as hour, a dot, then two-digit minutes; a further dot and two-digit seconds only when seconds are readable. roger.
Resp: 3.26
